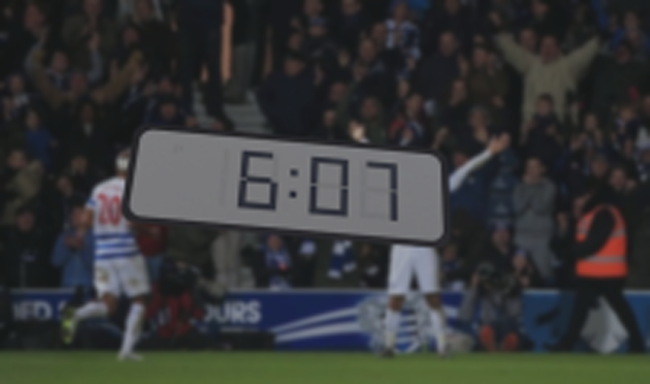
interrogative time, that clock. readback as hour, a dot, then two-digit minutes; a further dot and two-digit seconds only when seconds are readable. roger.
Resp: 6.07
